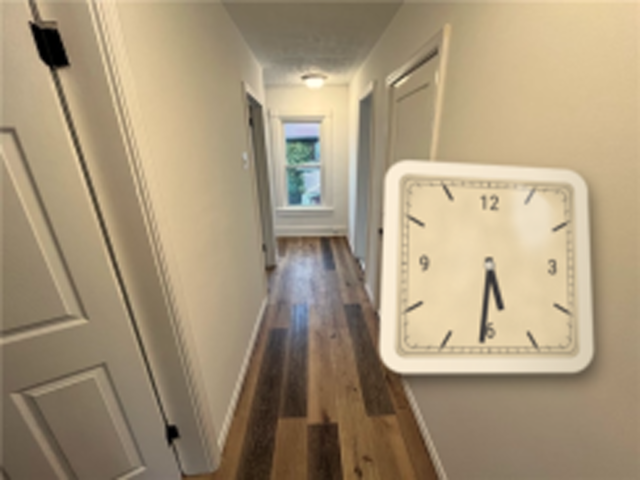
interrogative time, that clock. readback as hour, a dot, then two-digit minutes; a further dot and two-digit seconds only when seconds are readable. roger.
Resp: 5.31
